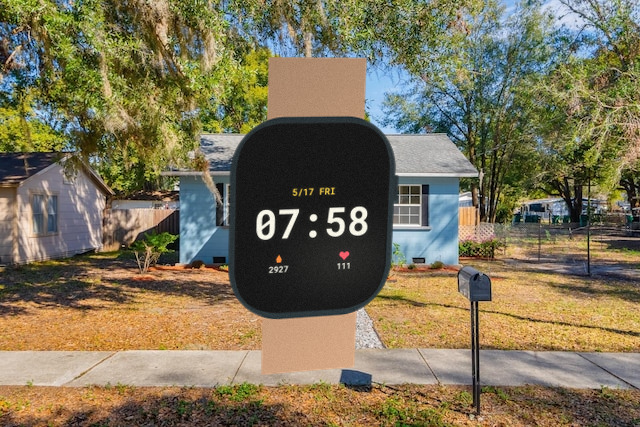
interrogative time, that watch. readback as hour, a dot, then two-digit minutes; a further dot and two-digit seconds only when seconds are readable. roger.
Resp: 7.58
